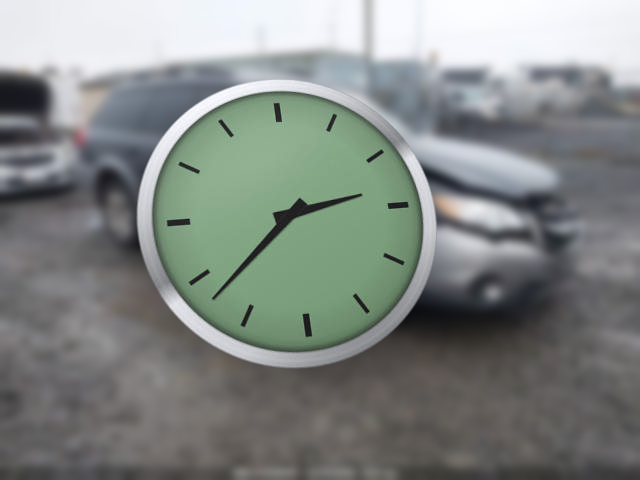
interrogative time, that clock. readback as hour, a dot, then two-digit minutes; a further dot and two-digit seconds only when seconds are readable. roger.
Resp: 2.38
